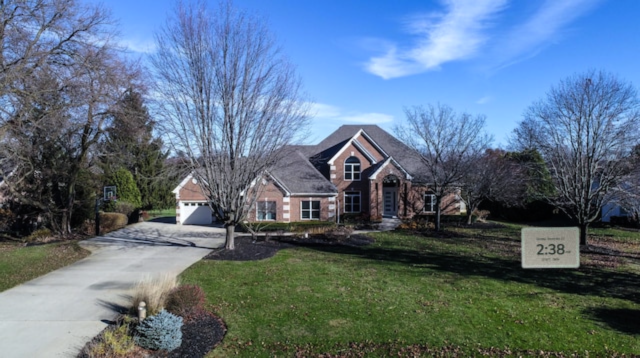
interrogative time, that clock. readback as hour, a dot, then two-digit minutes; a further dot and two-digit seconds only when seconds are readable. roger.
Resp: 2.38
